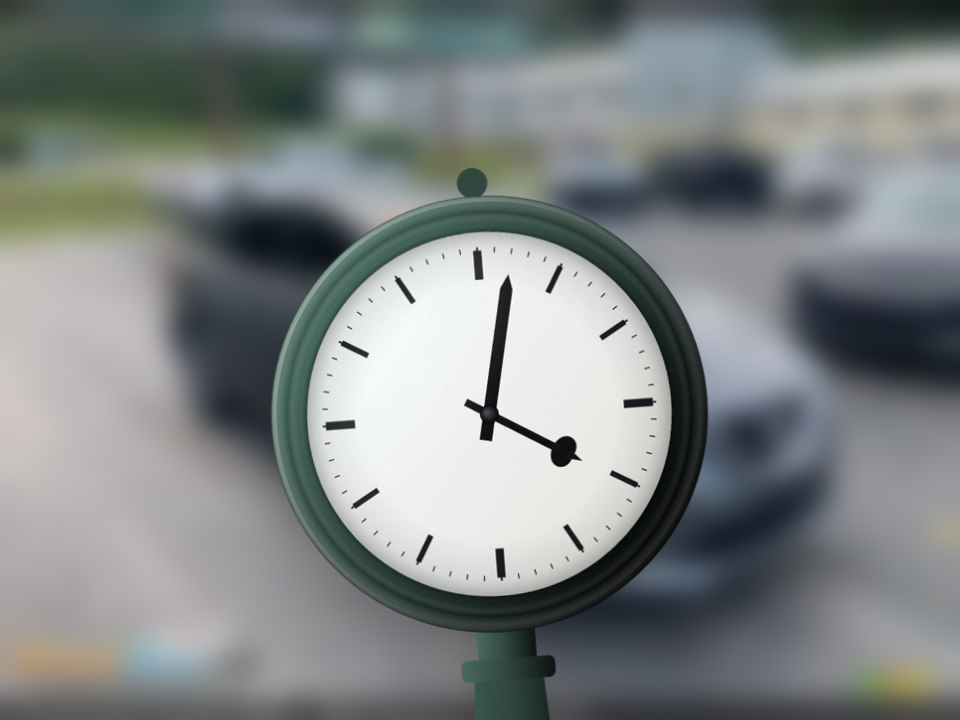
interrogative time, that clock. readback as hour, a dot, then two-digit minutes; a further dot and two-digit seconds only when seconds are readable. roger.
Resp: 4.02
